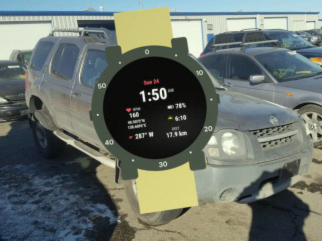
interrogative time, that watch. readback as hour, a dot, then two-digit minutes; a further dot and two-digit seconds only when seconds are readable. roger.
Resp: 1.50
